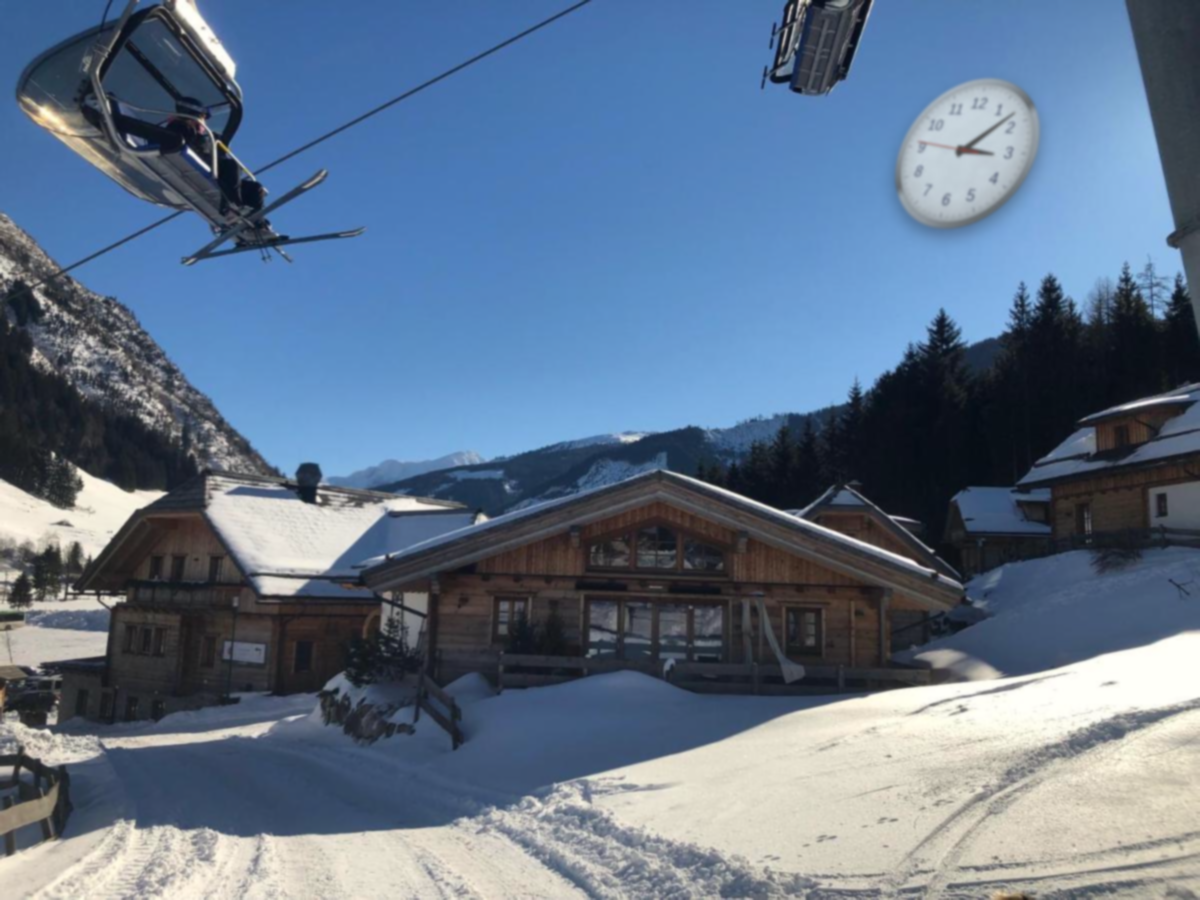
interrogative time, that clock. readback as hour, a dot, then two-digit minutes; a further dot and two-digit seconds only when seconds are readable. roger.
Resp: 3.07.46
